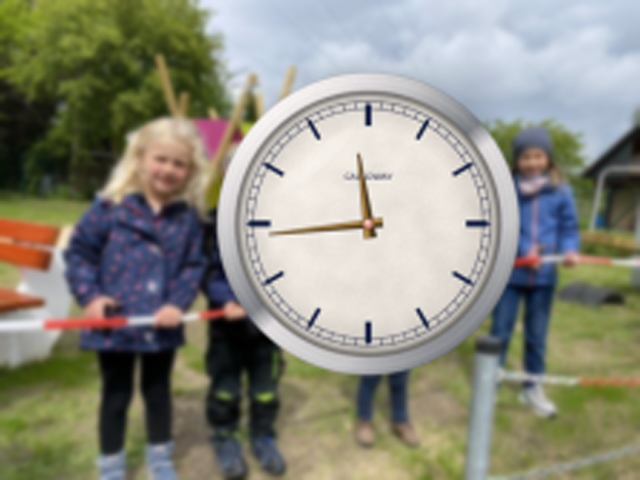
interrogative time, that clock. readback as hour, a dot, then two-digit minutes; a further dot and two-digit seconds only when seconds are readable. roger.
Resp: 11.44
